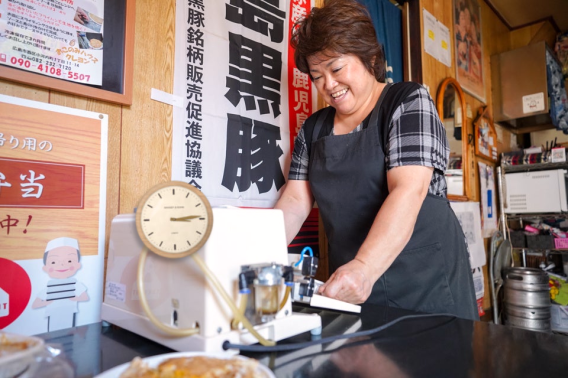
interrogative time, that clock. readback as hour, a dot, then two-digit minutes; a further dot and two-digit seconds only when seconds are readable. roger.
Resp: 3.14
